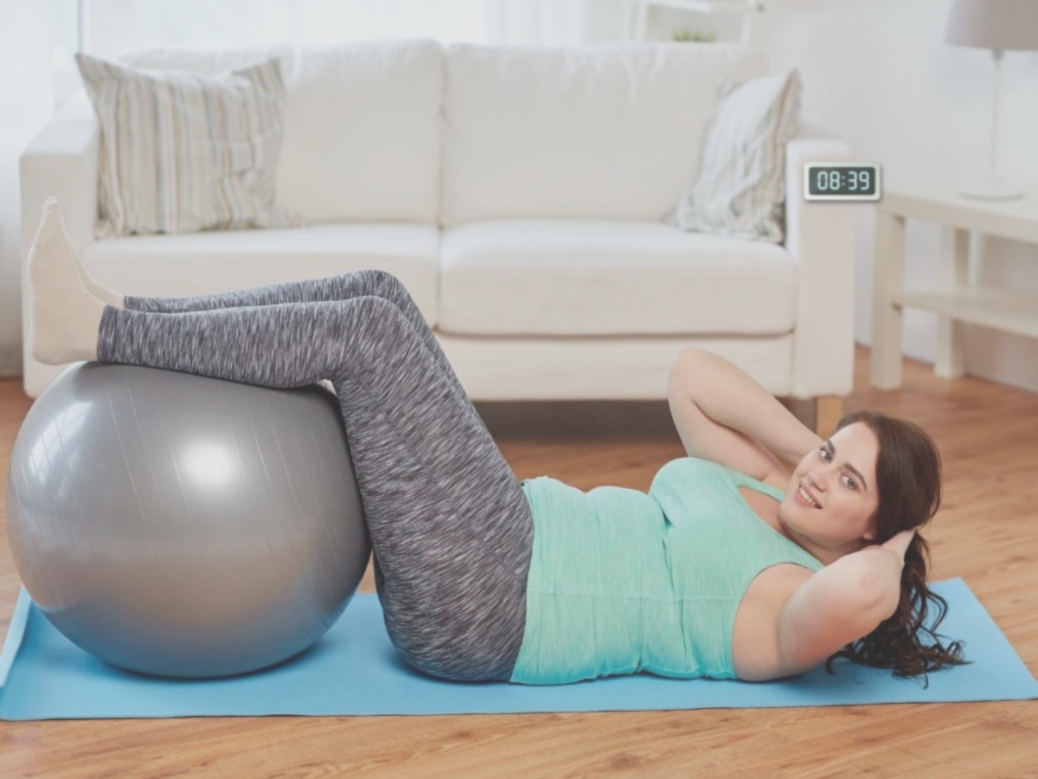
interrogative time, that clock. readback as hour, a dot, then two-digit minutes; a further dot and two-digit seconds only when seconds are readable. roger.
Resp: 8.39
